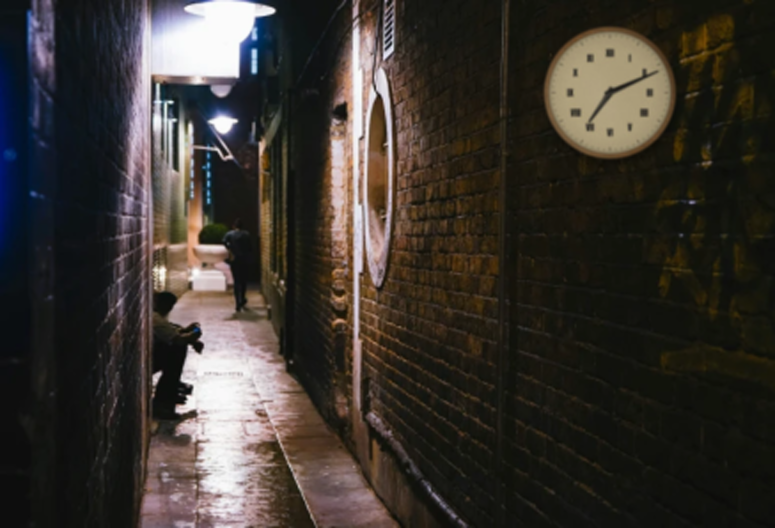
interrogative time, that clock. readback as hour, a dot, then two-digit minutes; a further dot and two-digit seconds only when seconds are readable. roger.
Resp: 7.11
